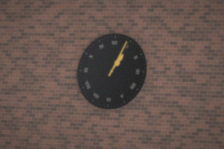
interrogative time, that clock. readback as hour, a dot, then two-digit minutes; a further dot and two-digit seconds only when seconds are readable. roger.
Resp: 1.04
